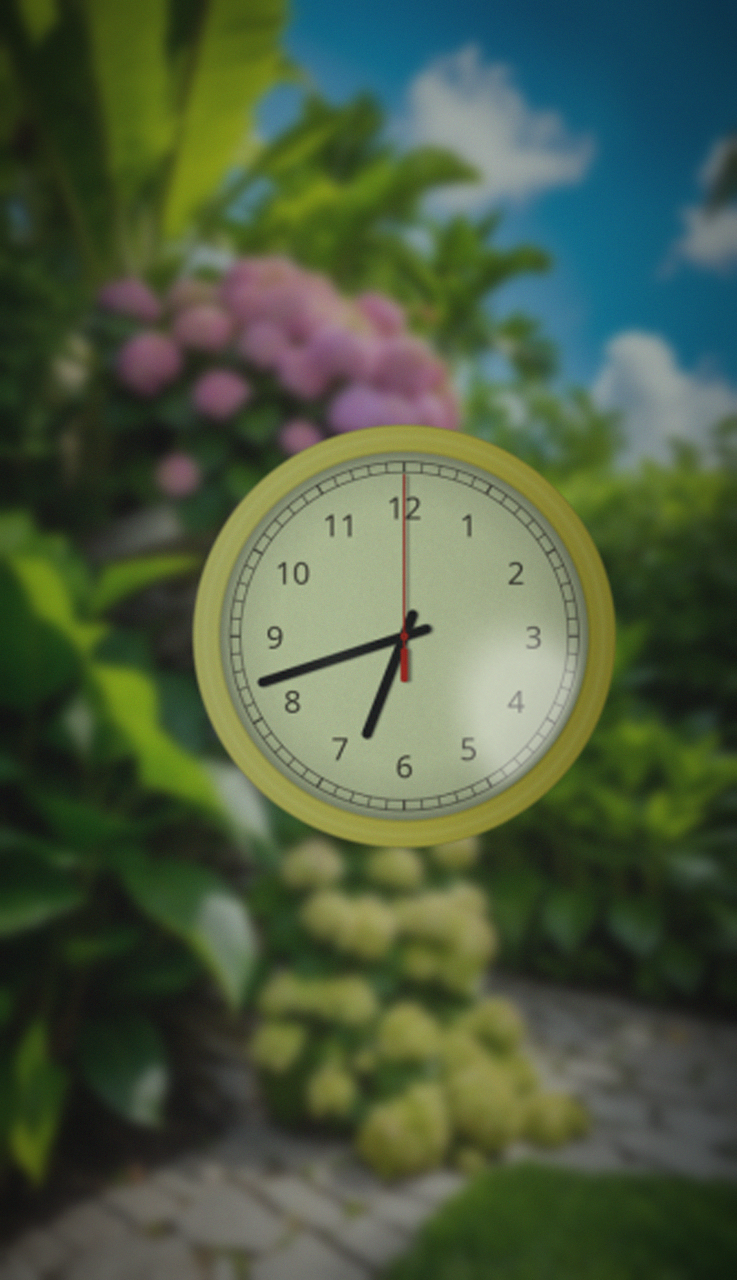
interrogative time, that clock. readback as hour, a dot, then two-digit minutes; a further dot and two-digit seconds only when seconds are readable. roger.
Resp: 6.42.00
